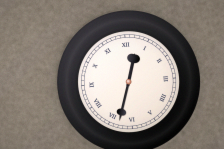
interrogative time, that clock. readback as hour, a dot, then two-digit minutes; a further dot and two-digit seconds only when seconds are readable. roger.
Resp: 12.33
